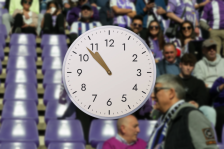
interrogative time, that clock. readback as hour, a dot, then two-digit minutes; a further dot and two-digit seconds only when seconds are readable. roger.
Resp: 10.53
